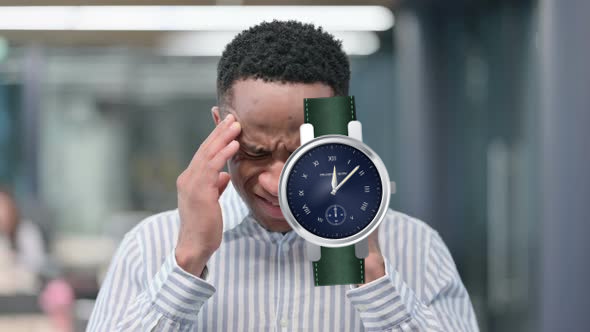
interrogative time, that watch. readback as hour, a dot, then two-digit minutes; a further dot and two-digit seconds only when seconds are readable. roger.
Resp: 12.08
